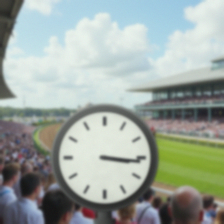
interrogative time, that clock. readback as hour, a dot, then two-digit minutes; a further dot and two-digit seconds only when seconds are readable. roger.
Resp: 3.16
